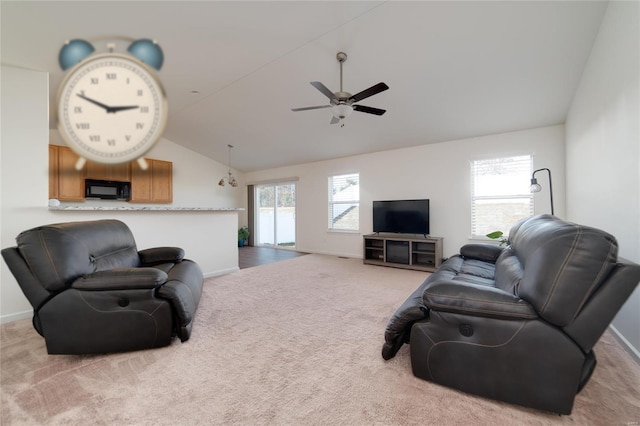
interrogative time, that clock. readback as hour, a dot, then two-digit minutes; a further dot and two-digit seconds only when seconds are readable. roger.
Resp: 2.49
